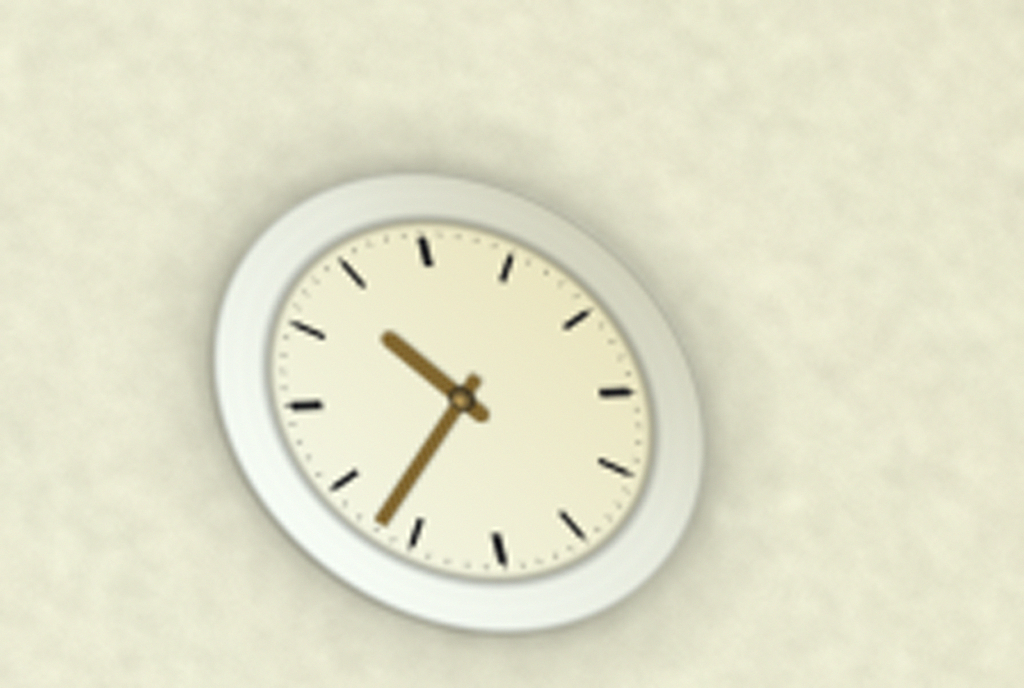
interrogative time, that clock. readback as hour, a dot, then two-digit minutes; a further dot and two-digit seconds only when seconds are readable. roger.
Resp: 10.37
